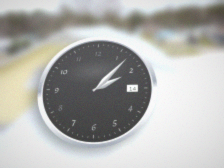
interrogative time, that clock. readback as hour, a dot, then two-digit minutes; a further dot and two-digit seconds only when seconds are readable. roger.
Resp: 2.07
